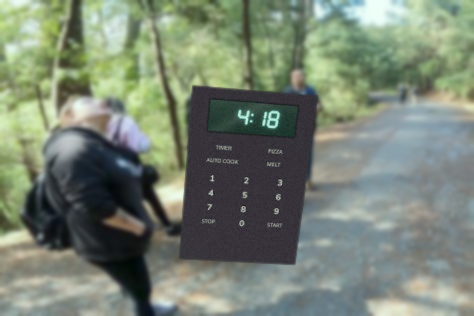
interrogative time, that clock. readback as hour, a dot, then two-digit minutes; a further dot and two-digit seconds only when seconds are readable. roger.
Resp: 4.18
